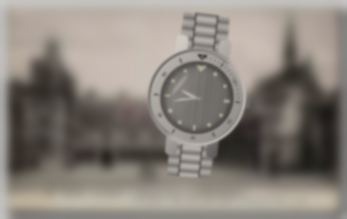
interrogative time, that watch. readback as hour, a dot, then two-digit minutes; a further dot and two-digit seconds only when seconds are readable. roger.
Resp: 9.43
